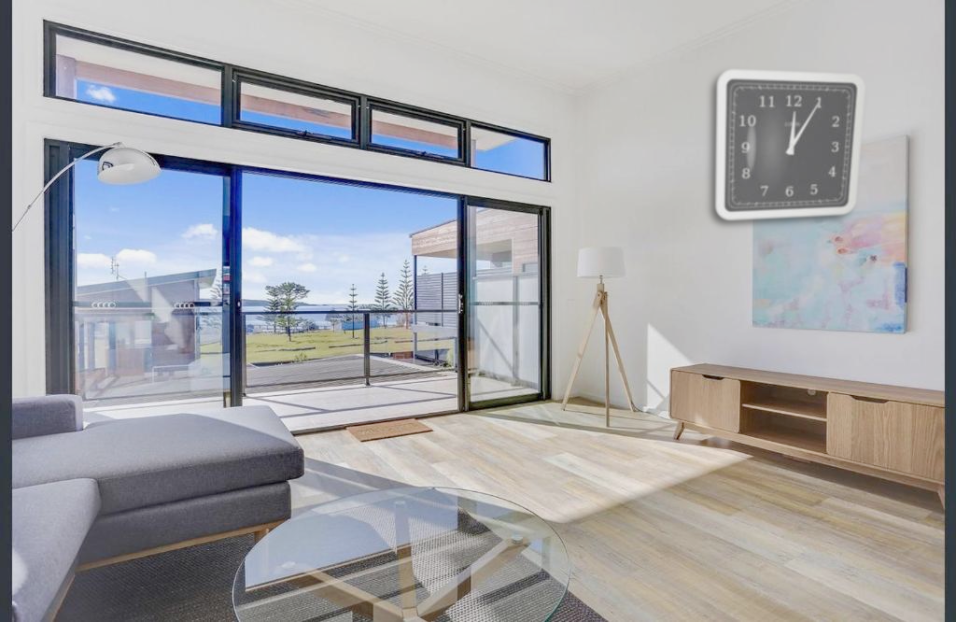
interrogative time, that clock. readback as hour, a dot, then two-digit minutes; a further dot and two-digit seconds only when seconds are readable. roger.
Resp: 12.05
